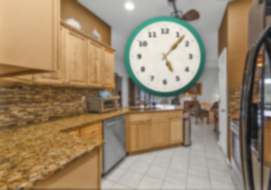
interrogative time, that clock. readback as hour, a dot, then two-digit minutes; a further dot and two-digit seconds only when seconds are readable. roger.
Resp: 5.07
